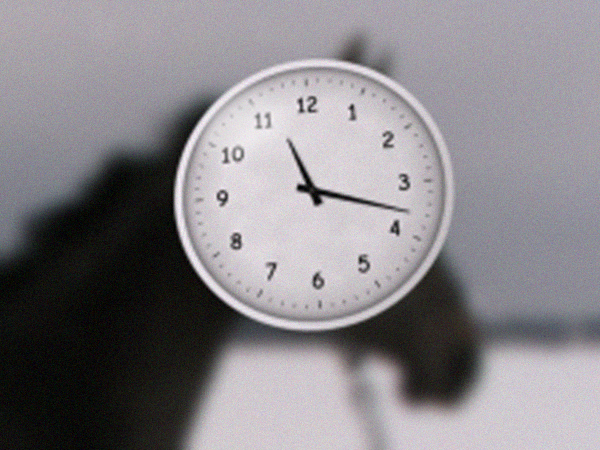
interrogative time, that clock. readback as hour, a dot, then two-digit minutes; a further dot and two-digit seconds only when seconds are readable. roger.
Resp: 11.18
